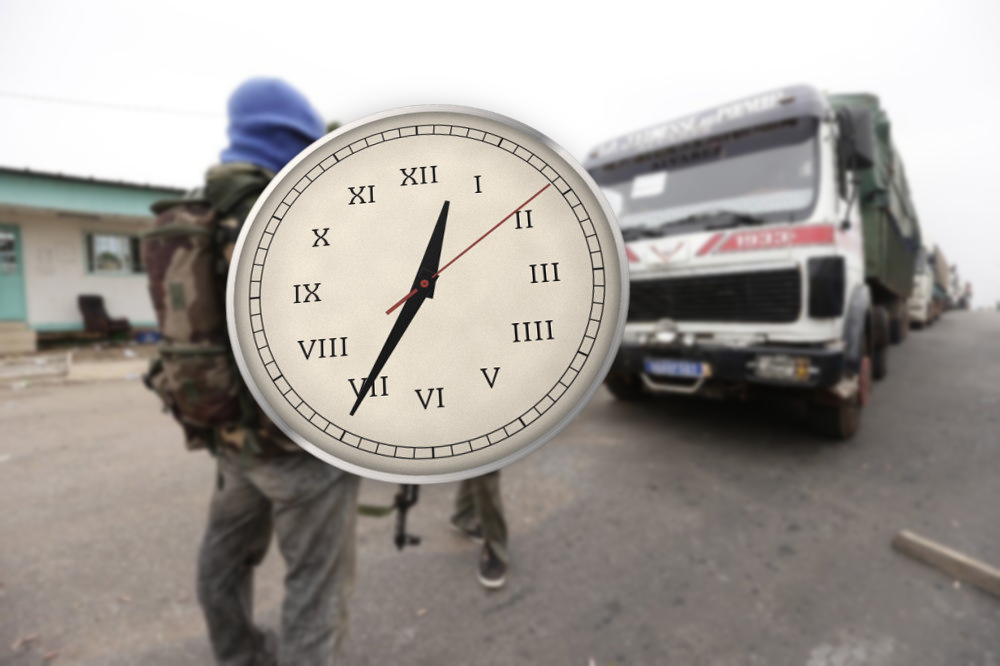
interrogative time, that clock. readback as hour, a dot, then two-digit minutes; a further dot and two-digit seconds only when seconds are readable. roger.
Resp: 12.35.09
